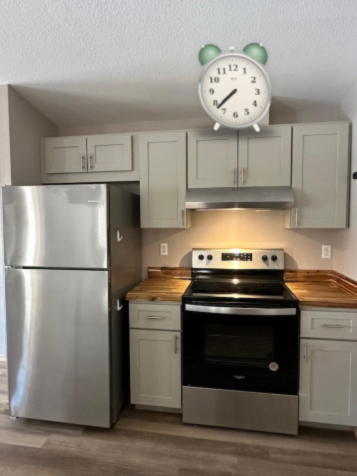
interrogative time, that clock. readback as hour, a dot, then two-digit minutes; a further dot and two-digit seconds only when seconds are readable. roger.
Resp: 7.38
